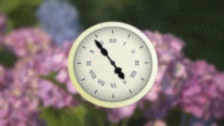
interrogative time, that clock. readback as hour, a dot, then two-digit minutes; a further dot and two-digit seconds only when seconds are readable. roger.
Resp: 4.54
